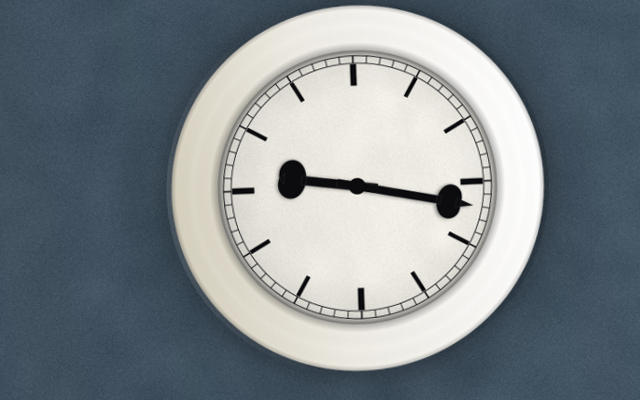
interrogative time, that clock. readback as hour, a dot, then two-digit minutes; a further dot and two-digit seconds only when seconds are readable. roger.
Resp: 9.17
